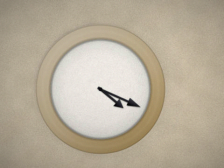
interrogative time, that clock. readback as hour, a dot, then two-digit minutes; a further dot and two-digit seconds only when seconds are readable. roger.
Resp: 4.19
